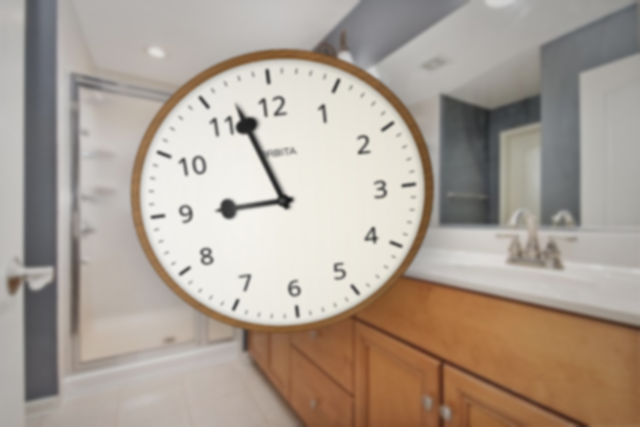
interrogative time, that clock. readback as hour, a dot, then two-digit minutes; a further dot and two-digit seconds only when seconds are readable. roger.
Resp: 8.57
